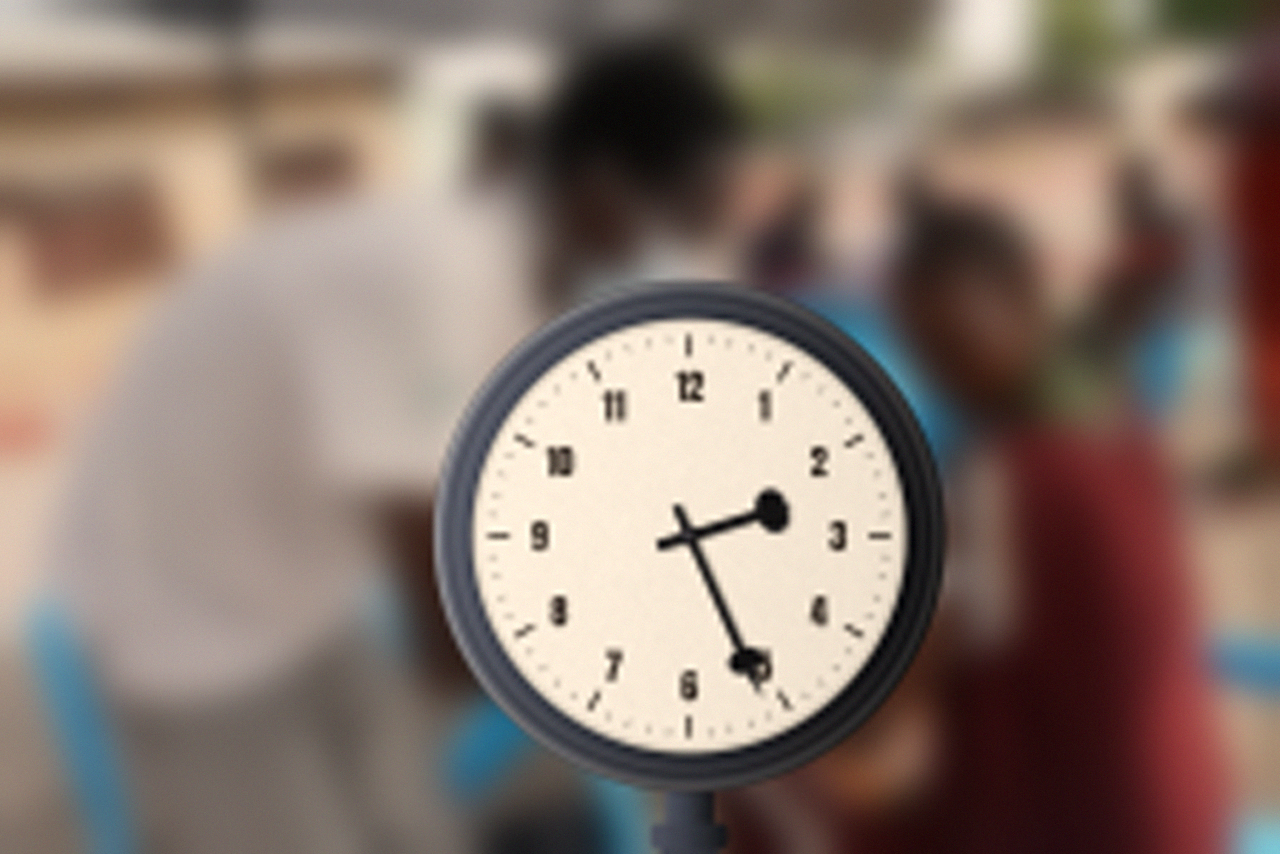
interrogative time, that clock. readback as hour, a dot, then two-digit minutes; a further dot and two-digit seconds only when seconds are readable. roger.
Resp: 2.26
